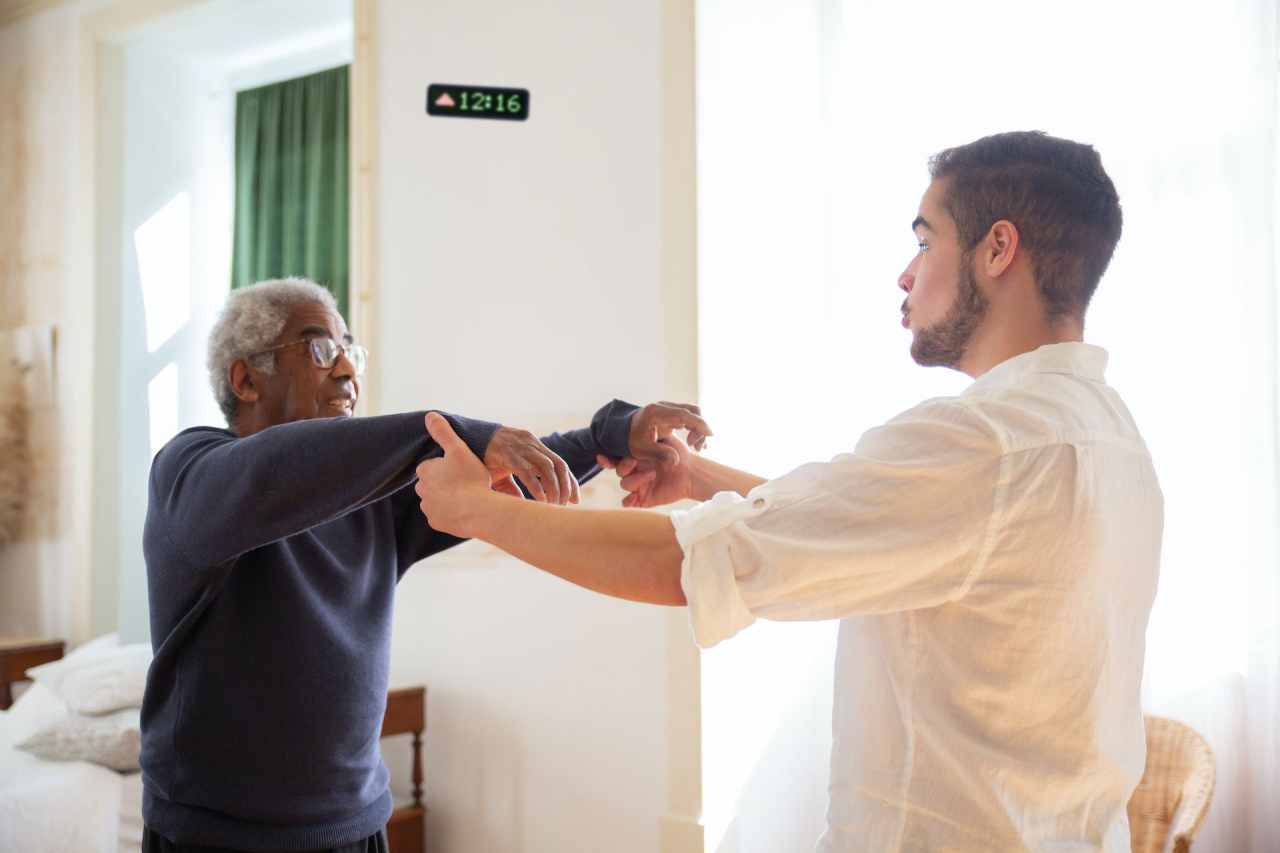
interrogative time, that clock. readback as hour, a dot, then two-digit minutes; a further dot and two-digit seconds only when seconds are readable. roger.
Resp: 12.16
